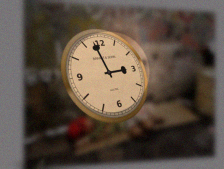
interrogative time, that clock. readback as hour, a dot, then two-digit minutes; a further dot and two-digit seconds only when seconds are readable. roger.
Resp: 2.58
